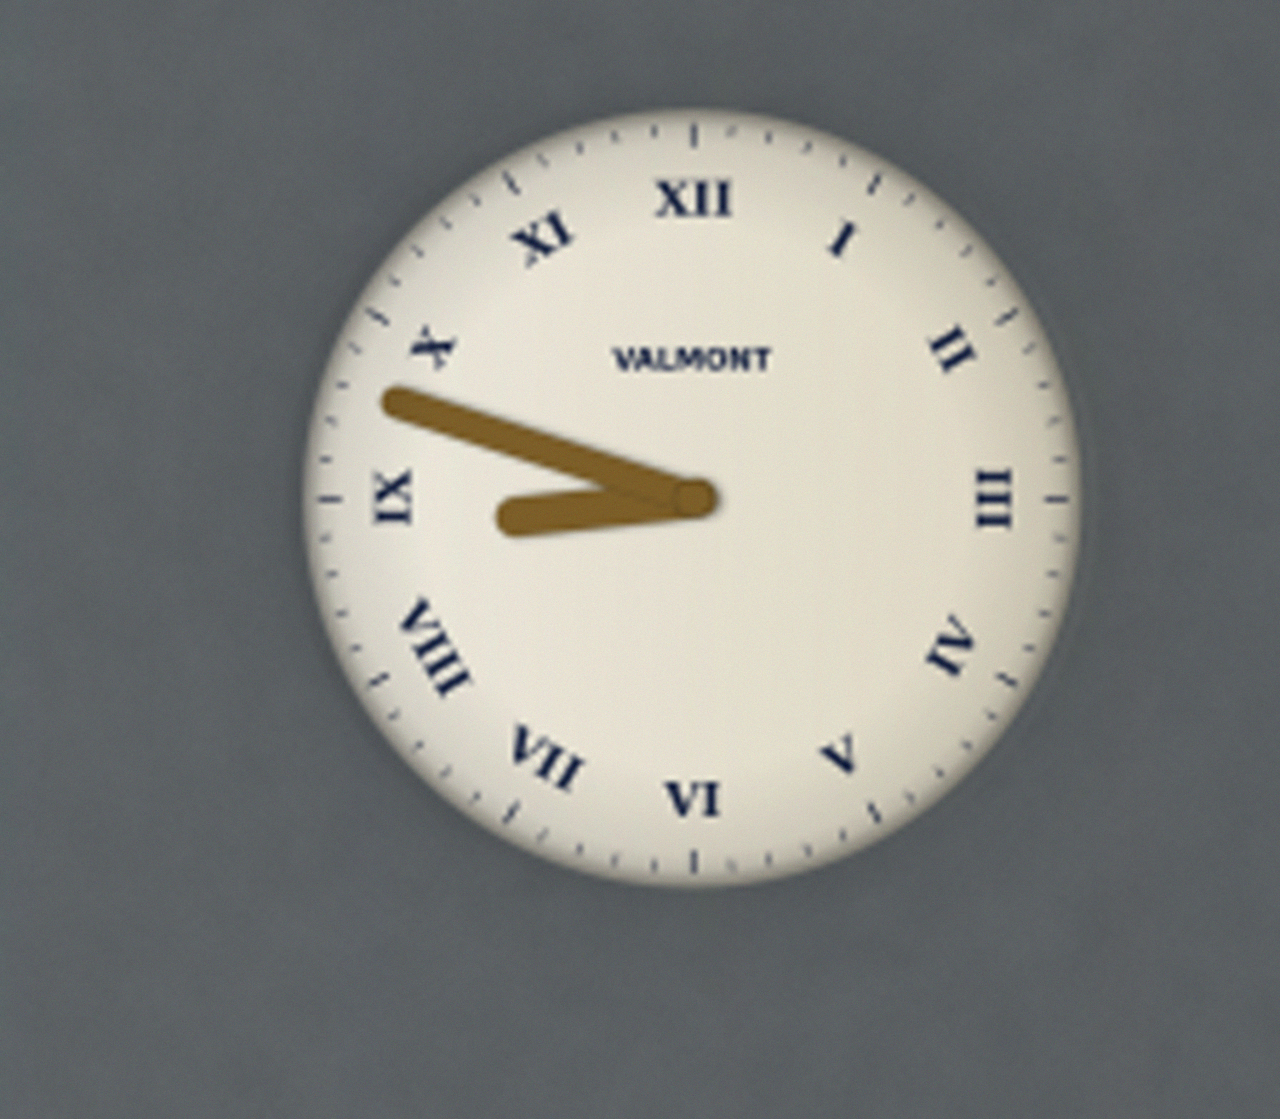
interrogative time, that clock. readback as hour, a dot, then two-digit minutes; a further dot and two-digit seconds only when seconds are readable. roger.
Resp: 8.48
